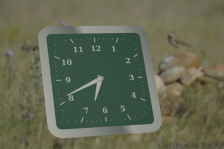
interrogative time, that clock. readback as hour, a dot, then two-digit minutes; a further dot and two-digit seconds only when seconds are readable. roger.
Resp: 6.41
